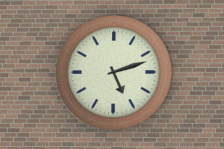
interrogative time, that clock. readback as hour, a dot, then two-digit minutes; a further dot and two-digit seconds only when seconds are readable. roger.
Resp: 5.12
